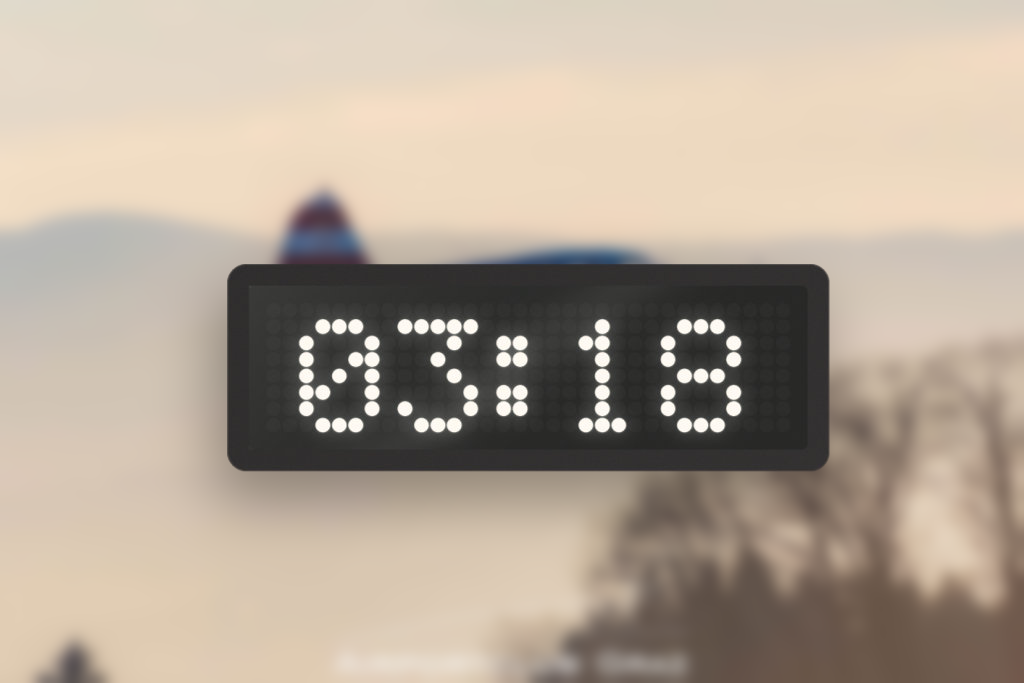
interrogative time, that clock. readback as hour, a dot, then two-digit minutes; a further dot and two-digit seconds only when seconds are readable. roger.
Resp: 3.18
